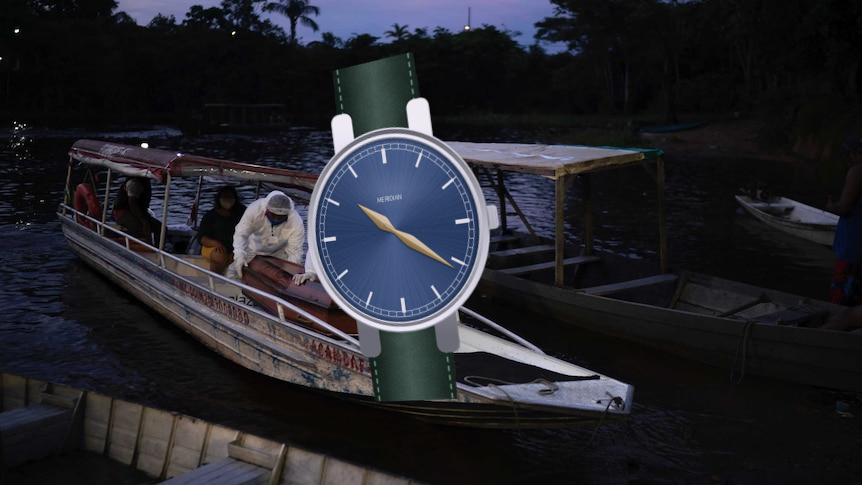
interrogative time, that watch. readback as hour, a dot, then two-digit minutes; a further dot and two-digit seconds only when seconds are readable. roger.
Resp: 10.21
